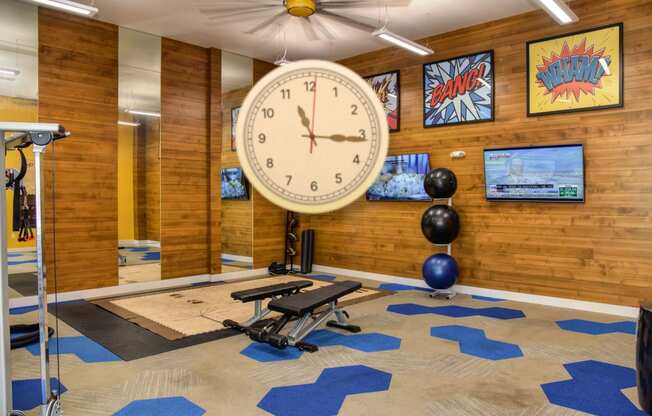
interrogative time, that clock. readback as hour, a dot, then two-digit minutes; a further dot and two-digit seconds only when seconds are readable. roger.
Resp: 11.16.01
